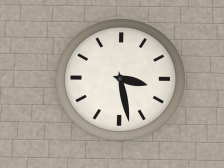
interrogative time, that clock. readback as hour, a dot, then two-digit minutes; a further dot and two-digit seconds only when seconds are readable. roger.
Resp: 3.28
